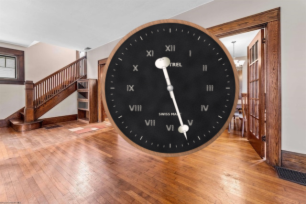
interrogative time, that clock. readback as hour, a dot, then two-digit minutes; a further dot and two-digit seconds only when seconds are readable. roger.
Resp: 11.27
